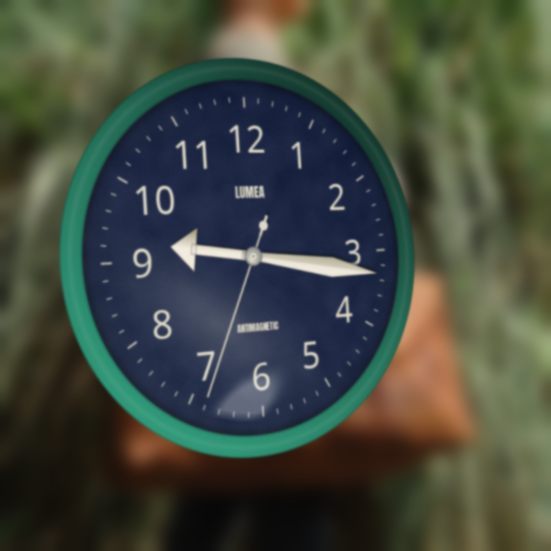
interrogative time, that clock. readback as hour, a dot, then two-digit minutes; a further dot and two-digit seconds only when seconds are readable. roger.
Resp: 9.16.34
